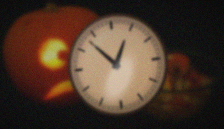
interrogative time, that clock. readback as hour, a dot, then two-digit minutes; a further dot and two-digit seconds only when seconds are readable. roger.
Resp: 12.53
